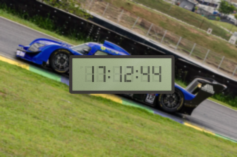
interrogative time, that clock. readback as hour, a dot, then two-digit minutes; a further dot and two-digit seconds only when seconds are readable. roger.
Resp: 17.12.44
